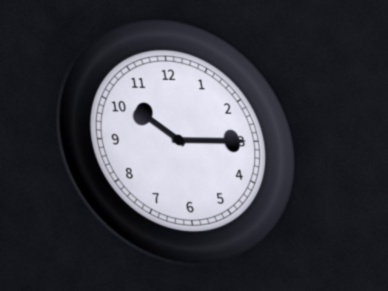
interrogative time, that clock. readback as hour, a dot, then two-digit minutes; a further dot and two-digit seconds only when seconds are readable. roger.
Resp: 10.15
